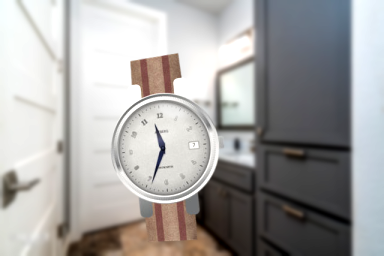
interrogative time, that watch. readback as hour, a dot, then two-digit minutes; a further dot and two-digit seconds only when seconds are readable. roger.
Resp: 11.34
